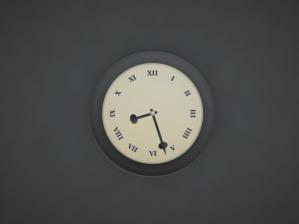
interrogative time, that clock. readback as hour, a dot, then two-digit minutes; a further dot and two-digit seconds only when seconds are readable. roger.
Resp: 8.27
